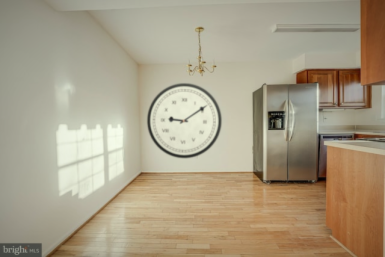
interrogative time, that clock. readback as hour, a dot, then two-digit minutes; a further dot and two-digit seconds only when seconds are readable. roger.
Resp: 9.09
